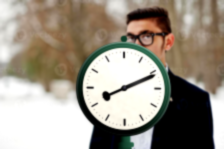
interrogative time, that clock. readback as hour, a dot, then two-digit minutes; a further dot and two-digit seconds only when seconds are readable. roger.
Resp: 8.11
